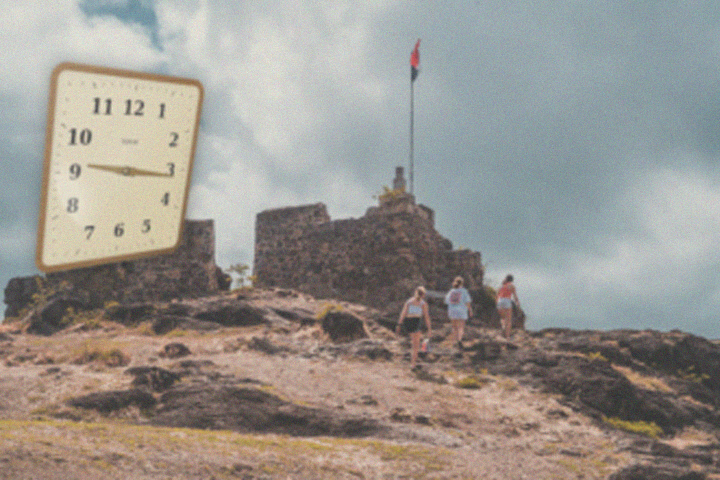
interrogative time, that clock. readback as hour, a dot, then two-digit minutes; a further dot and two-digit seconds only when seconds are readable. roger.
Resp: 9.16
